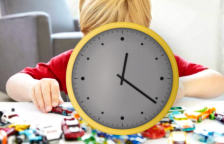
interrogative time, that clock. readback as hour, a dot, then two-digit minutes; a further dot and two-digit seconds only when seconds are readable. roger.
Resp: 12.21
